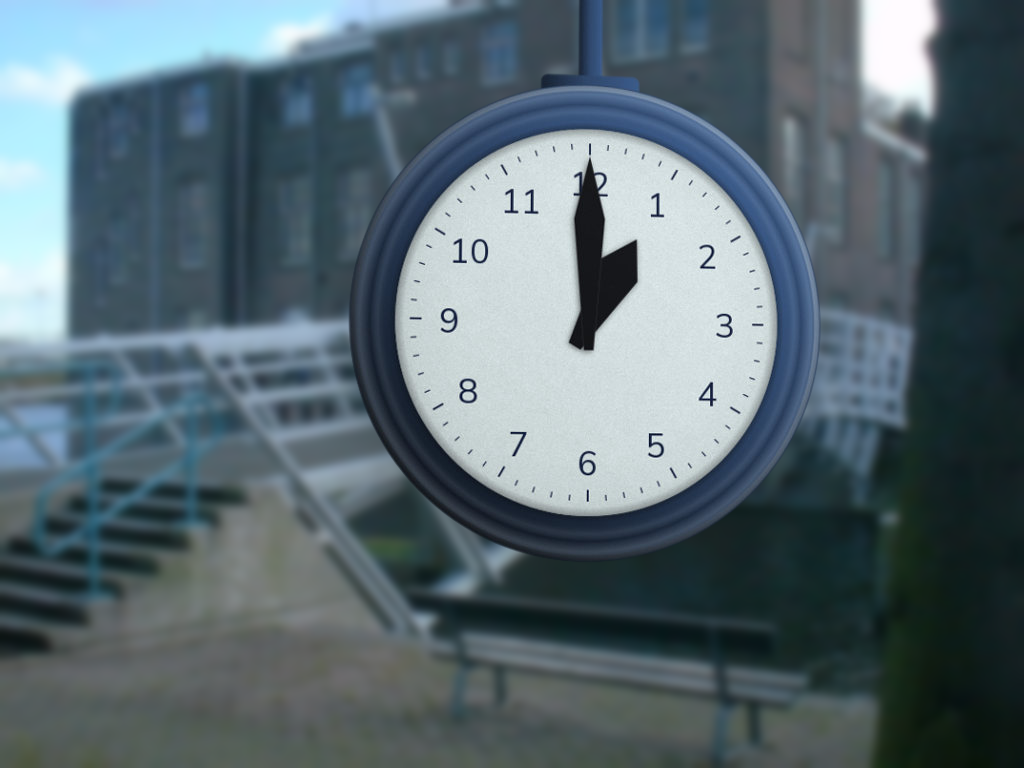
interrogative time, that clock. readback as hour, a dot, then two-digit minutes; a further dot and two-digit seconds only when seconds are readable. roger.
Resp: 1.00
